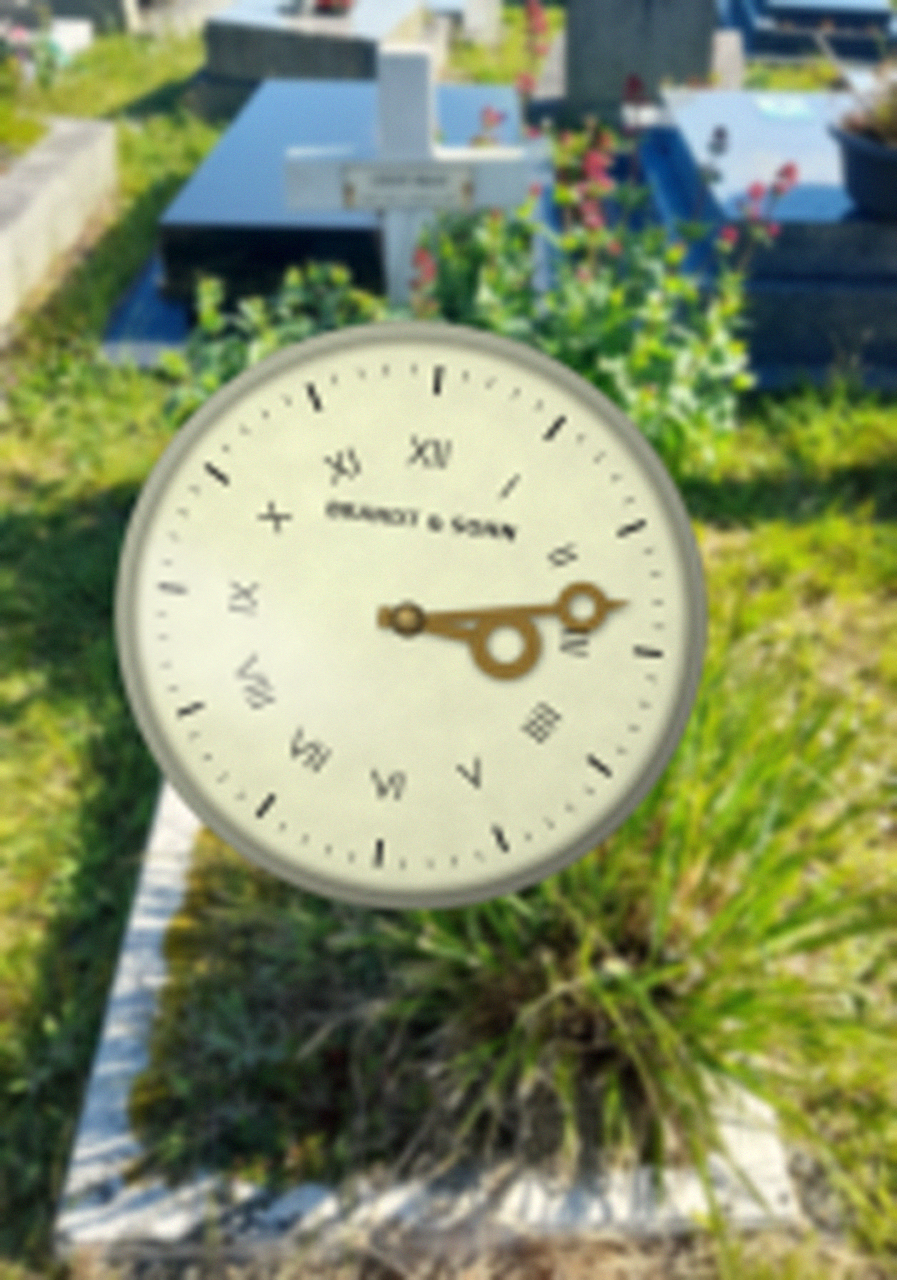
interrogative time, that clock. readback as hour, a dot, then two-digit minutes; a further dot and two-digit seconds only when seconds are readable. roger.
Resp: 3.13
